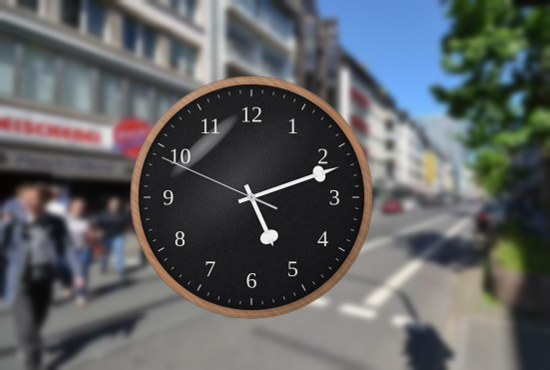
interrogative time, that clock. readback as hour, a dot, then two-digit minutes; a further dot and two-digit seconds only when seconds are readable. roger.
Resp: 5.11.49
